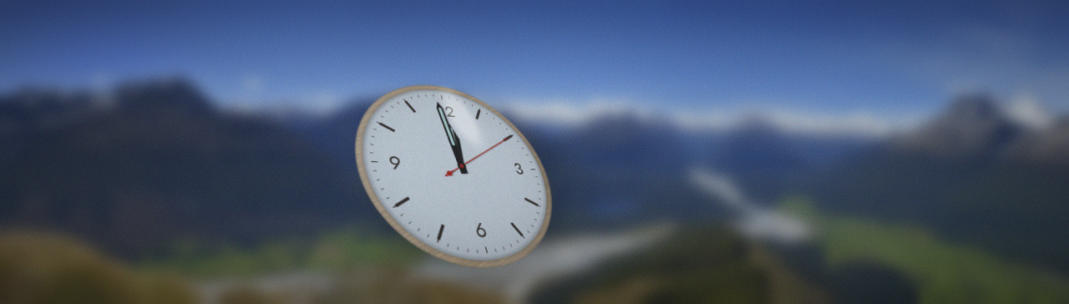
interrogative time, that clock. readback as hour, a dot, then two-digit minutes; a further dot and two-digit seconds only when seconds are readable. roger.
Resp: 11.59.10
